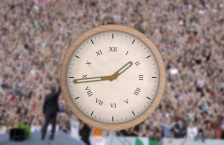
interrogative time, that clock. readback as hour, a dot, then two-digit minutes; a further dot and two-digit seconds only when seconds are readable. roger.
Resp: 1.44
